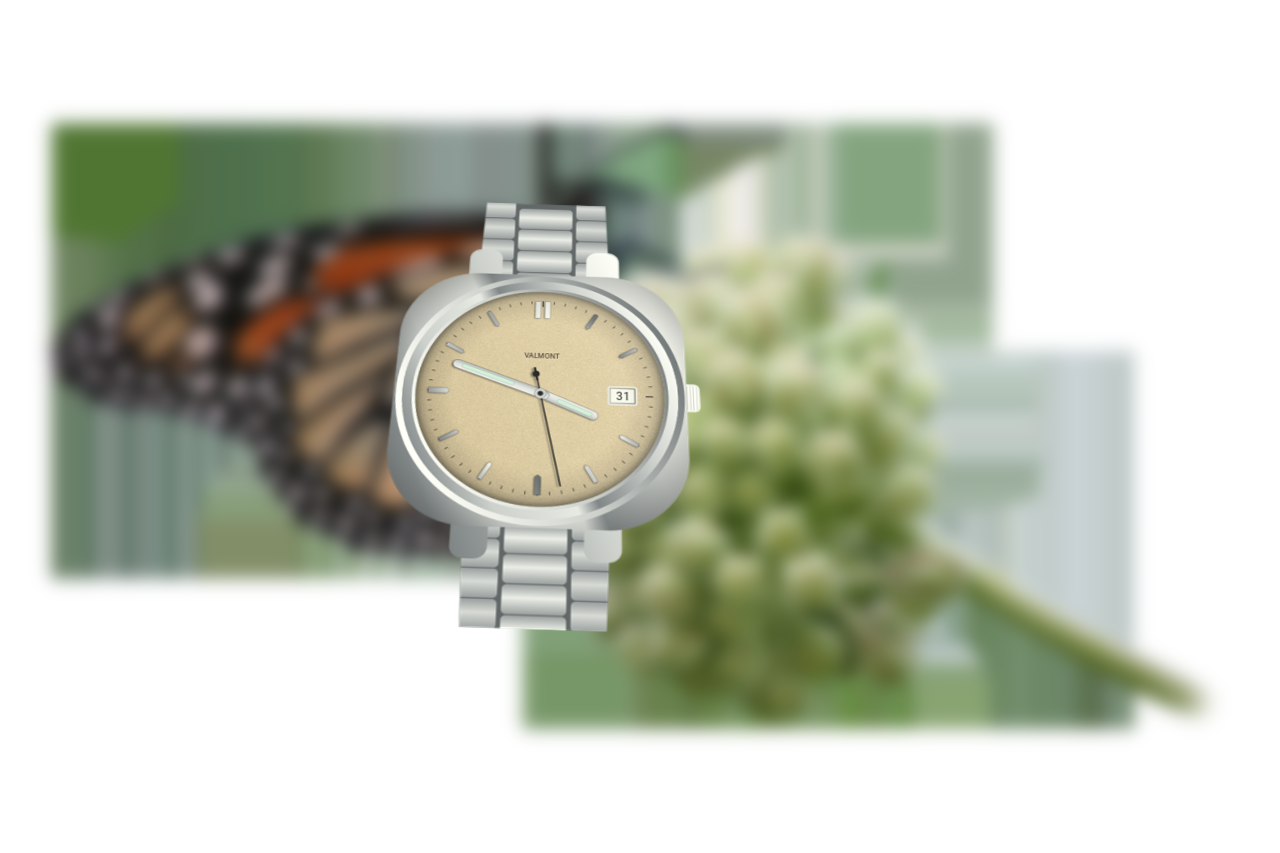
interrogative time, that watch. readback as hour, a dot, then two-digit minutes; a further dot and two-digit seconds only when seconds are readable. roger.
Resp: 3.48.28
